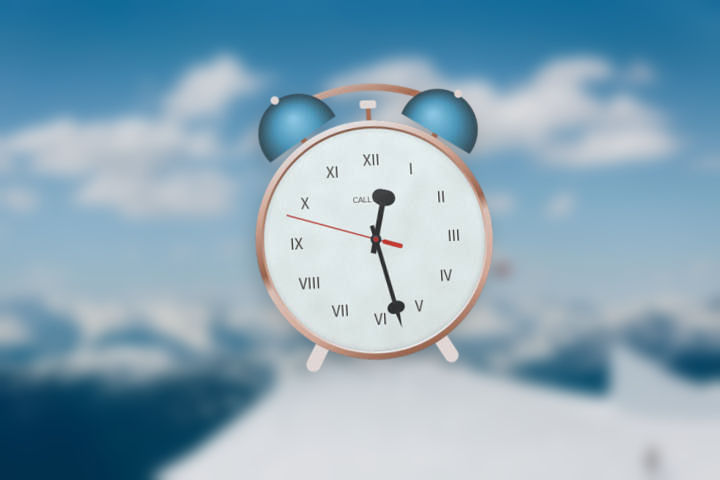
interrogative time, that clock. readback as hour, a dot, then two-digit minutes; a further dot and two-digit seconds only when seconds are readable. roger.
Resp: 12.27.48
